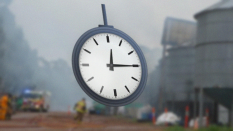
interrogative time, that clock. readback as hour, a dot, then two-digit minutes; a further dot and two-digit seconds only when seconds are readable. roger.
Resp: 12.15
